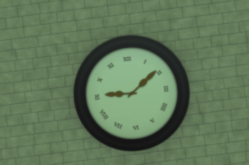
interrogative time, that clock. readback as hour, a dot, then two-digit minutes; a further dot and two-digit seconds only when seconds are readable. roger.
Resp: 9.09
